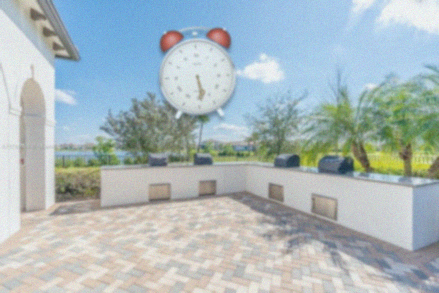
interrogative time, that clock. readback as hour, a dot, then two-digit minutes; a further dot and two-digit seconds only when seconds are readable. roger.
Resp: 5.29
